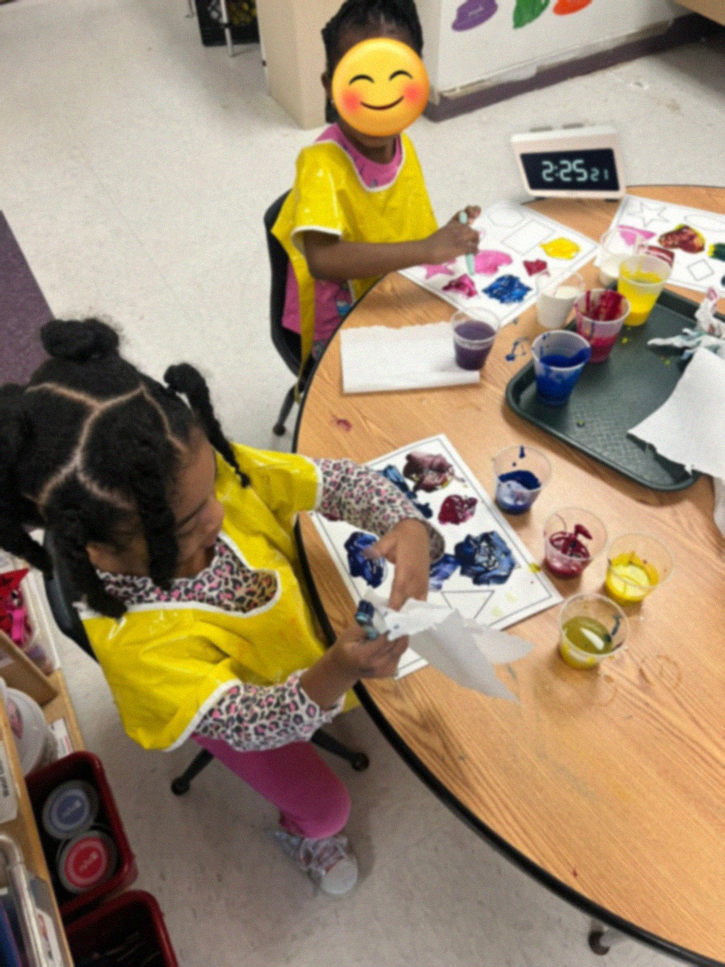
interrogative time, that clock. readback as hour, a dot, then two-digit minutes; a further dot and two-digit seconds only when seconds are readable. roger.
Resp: 2.25
